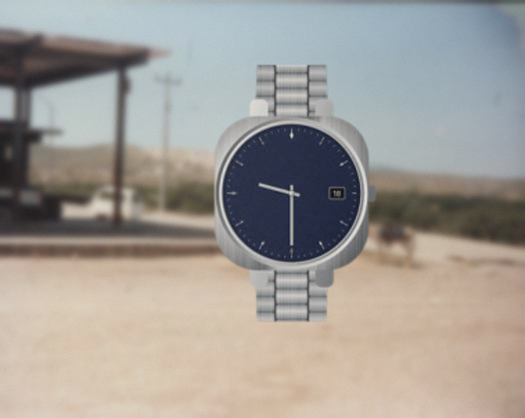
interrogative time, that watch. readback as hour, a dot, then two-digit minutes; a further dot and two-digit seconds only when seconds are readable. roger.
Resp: 9.30
